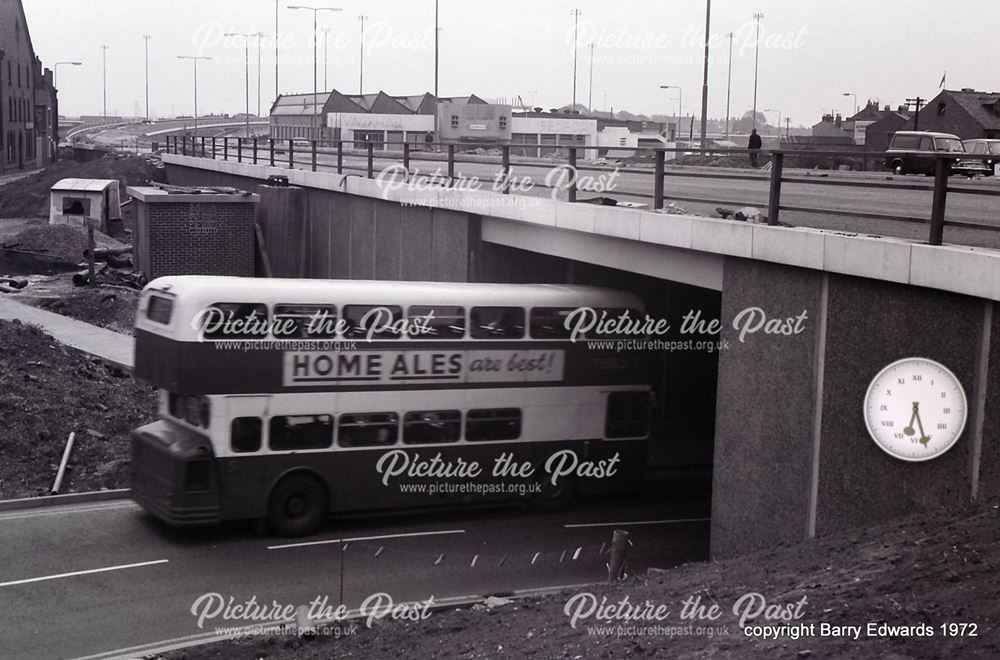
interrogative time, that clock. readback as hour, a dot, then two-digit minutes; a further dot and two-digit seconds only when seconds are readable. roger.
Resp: 6.27
